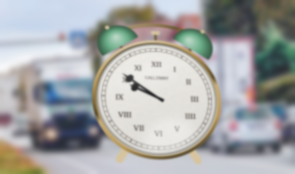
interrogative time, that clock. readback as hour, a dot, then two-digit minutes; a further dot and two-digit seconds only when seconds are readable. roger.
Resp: 9.51
